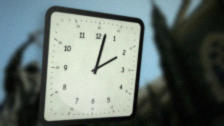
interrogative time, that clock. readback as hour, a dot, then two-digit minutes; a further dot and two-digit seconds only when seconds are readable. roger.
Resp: 2.02
